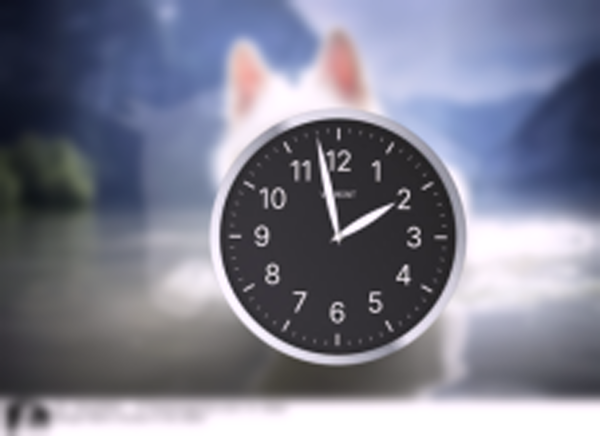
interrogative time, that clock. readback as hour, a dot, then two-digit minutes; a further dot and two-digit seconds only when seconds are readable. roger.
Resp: 1.58
